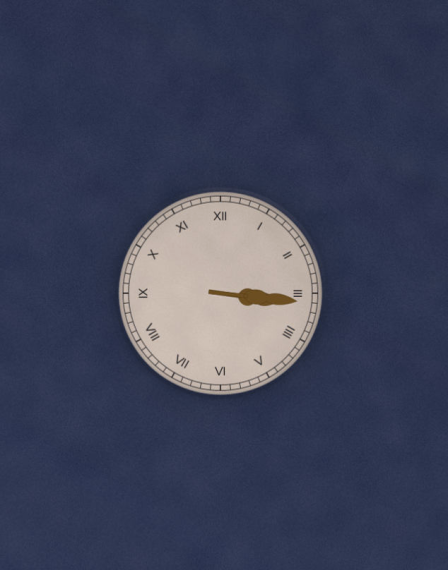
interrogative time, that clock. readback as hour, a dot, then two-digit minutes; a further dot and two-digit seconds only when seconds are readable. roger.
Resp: 3.16
